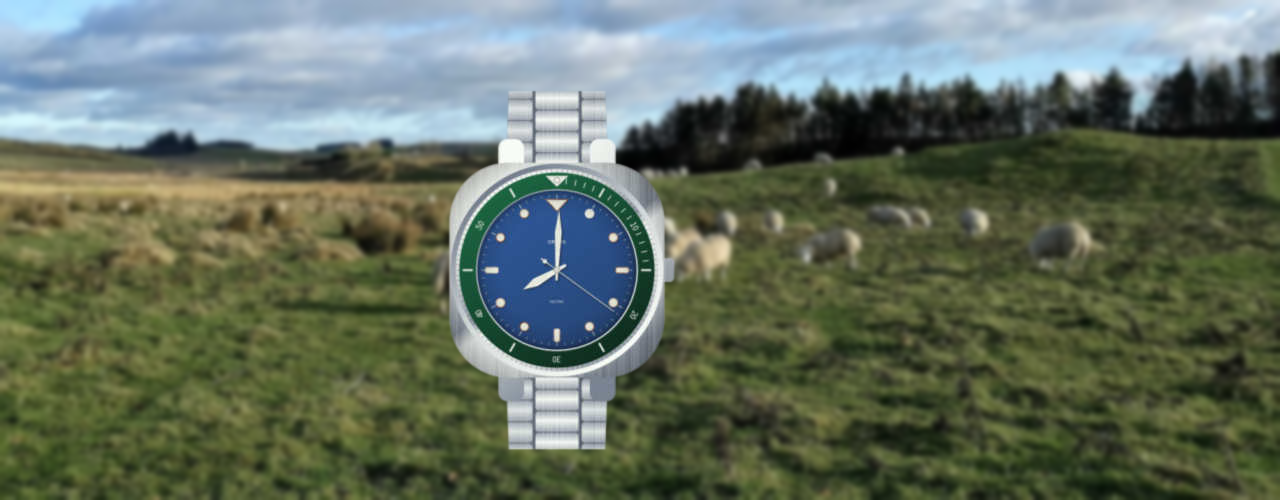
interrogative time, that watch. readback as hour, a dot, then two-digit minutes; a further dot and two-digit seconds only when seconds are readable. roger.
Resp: 8.00.21
